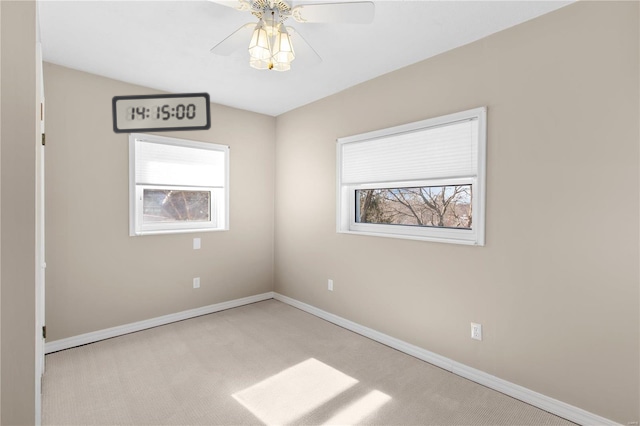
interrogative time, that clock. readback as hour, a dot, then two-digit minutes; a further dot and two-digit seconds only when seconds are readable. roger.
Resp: 14.15.00
